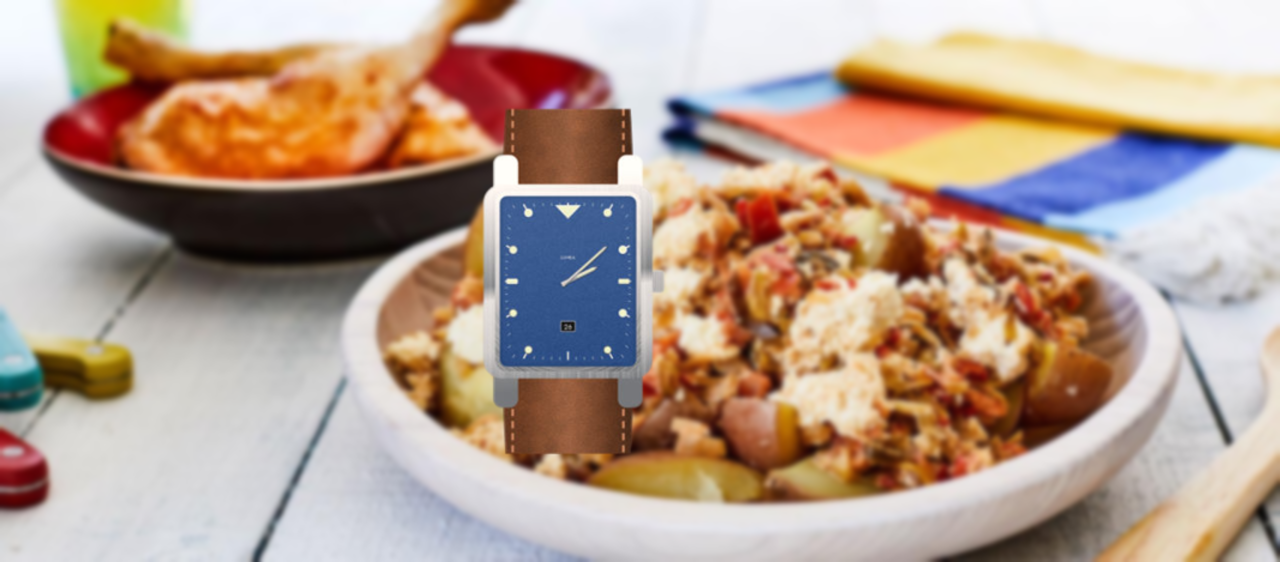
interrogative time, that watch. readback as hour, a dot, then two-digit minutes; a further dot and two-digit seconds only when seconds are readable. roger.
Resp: 2.08
